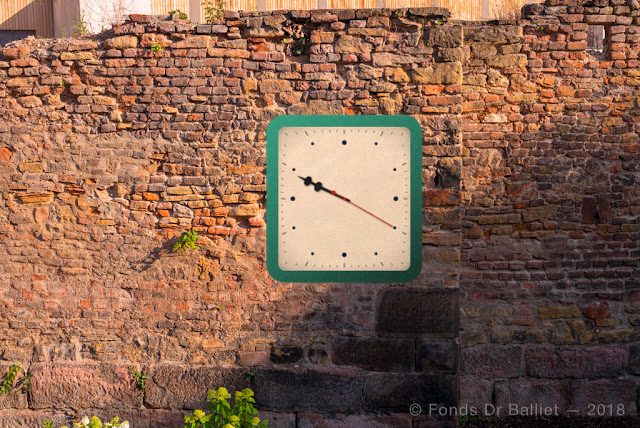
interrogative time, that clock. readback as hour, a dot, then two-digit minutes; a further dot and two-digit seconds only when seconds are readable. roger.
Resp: 9.49.20
